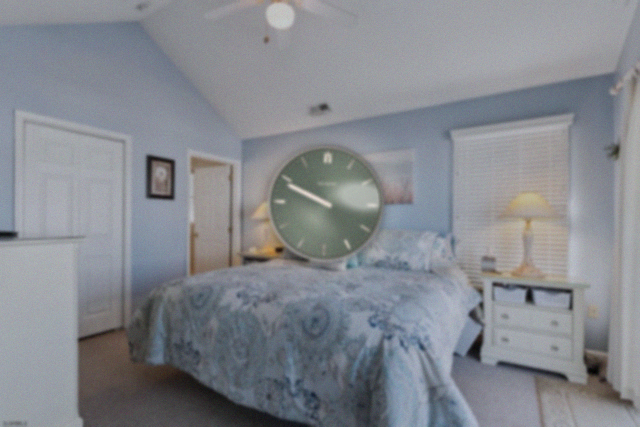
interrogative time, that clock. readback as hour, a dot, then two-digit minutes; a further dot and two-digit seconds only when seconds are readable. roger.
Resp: 9.49
